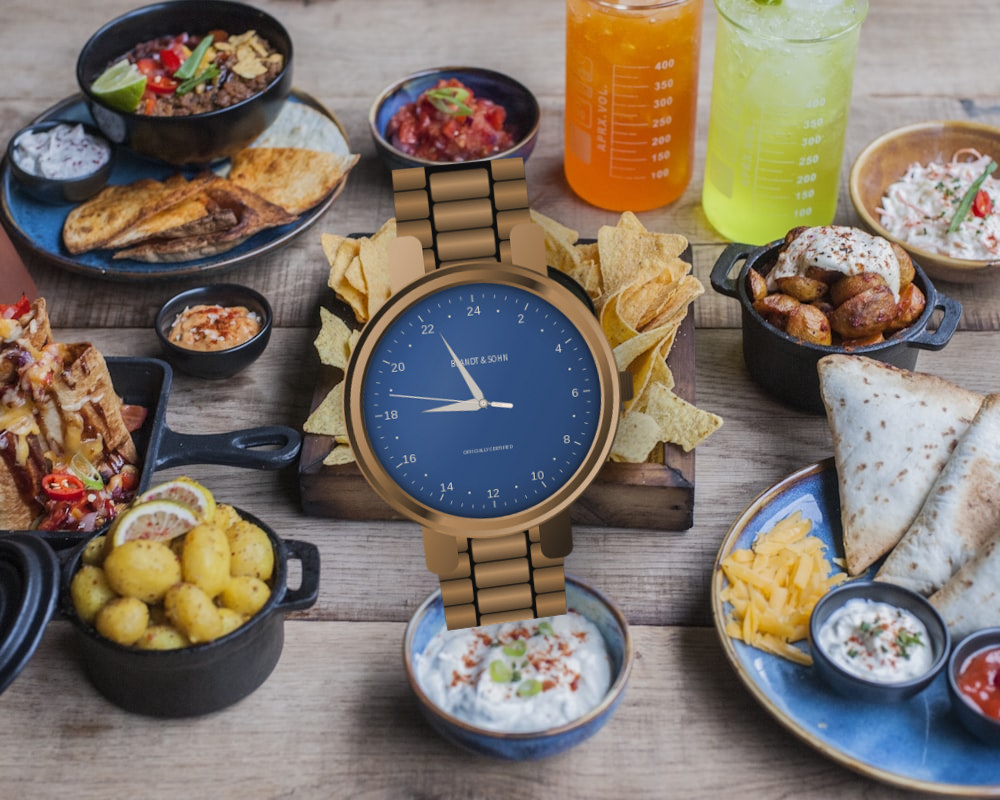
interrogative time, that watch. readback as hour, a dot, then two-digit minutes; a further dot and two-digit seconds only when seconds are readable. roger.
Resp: 17.55.47
